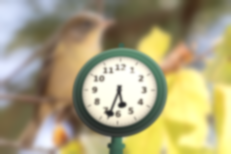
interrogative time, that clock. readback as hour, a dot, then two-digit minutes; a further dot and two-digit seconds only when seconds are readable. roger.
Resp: 5.33
